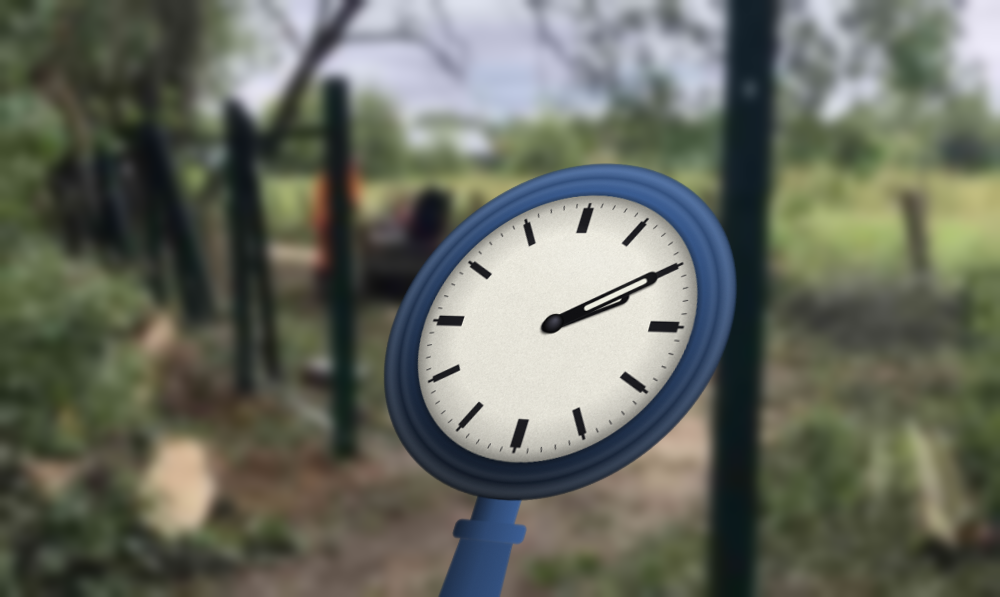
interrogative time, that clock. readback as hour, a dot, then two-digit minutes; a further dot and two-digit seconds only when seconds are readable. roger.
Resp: 2.10
